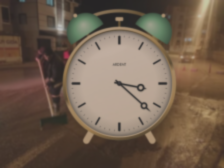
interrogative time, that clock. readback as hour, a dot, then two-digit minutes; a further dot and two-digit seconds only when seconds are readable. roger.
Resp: 3.22
